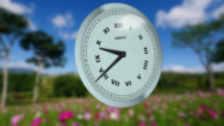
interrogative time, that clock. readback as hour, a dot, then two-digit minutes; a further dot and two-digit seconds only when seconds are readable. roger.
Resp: 9.40
